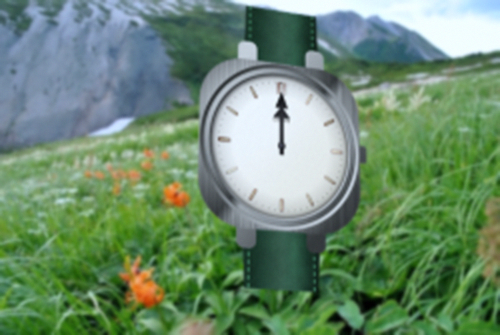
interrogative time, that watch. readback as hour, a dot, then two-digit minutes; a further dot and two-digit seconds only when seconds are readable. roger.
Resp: 12.00
